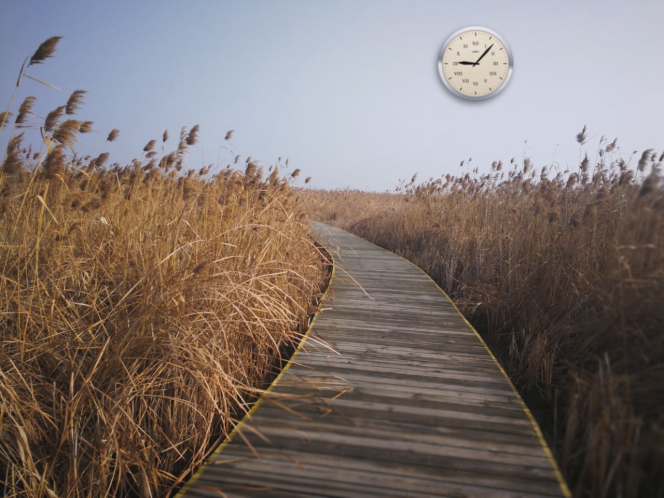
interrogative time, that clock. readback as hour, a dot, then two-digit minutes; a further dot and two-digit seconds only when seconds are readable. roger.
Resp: 9.07
